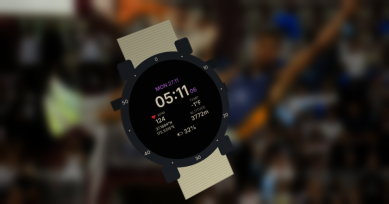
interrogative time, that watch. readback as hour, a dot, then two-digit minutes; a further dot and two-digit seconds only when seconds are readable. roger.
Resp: 5.11
